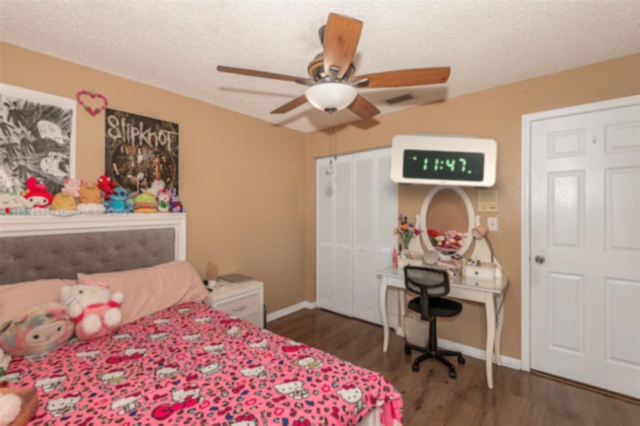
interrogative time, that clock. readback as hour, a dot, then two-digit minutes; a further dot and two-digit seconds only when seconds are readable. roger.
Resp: 11.47
